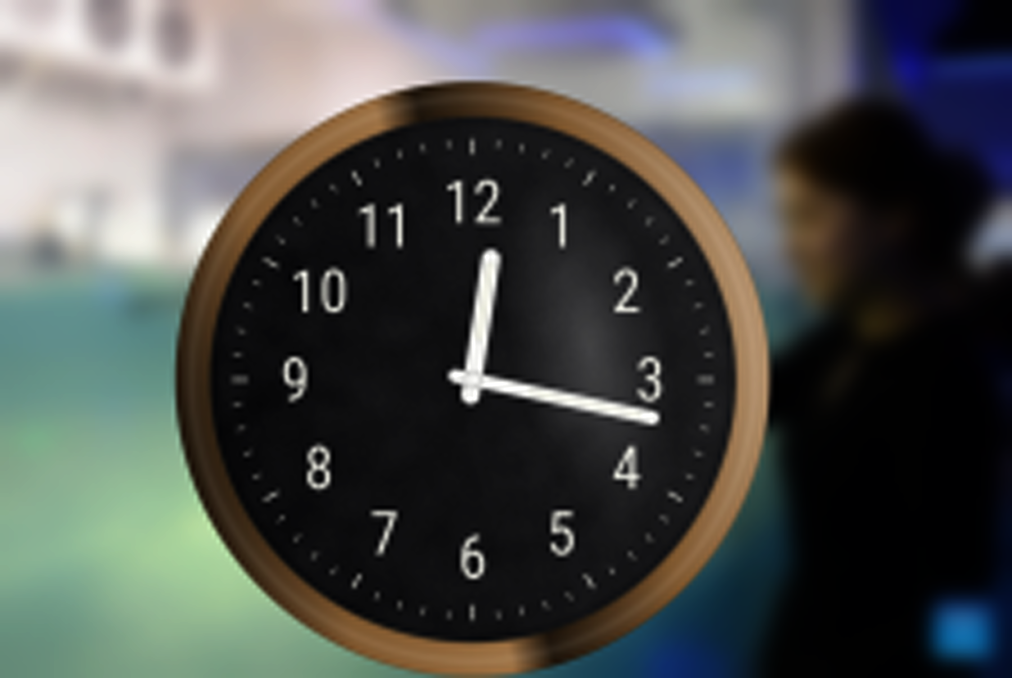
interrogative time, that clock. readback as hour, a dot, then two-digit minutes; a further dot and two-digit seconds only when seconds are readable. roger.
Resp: 12.17
